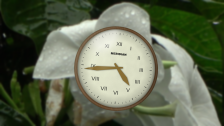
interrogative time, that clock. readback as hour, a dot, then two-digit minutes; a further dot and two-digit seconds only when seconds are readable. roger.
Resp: 4.44
